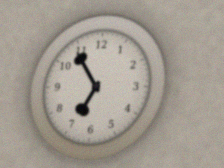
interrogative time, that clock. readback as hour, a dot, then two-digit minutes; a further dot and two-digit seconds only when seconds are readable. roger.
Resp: 6.54
